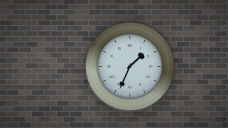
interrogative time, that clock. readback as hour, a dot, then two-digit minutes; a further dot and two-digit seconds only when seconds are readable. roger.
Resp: 1.34
